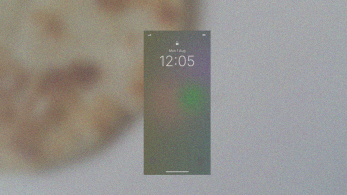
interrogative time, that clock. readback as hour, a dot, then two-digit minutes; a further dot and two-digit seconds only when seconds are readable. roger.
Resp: 12.05
